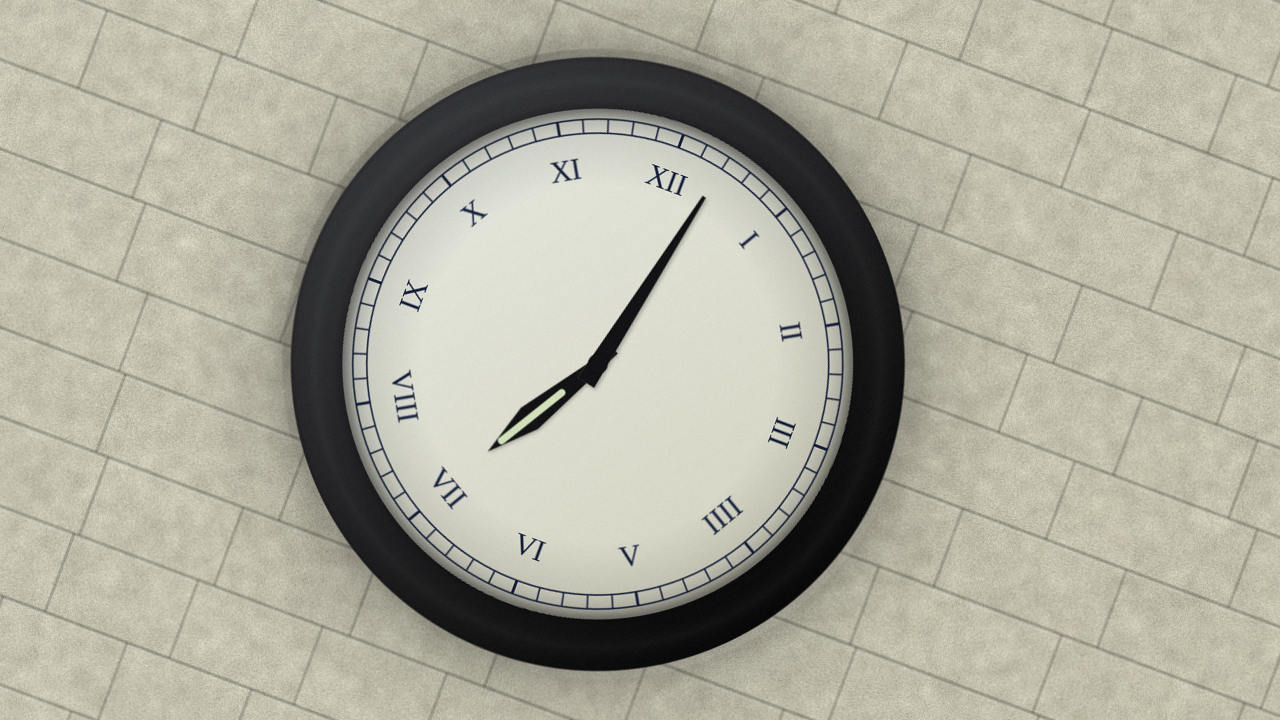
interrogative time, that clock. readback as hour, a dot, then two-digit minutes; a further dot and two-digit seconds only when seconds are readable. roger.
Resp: 7.02
